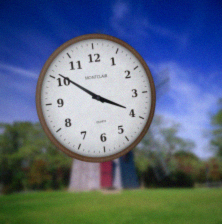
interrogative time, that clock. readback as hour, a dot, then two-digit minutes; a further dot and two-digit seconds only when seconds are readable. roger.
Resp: 3.51
